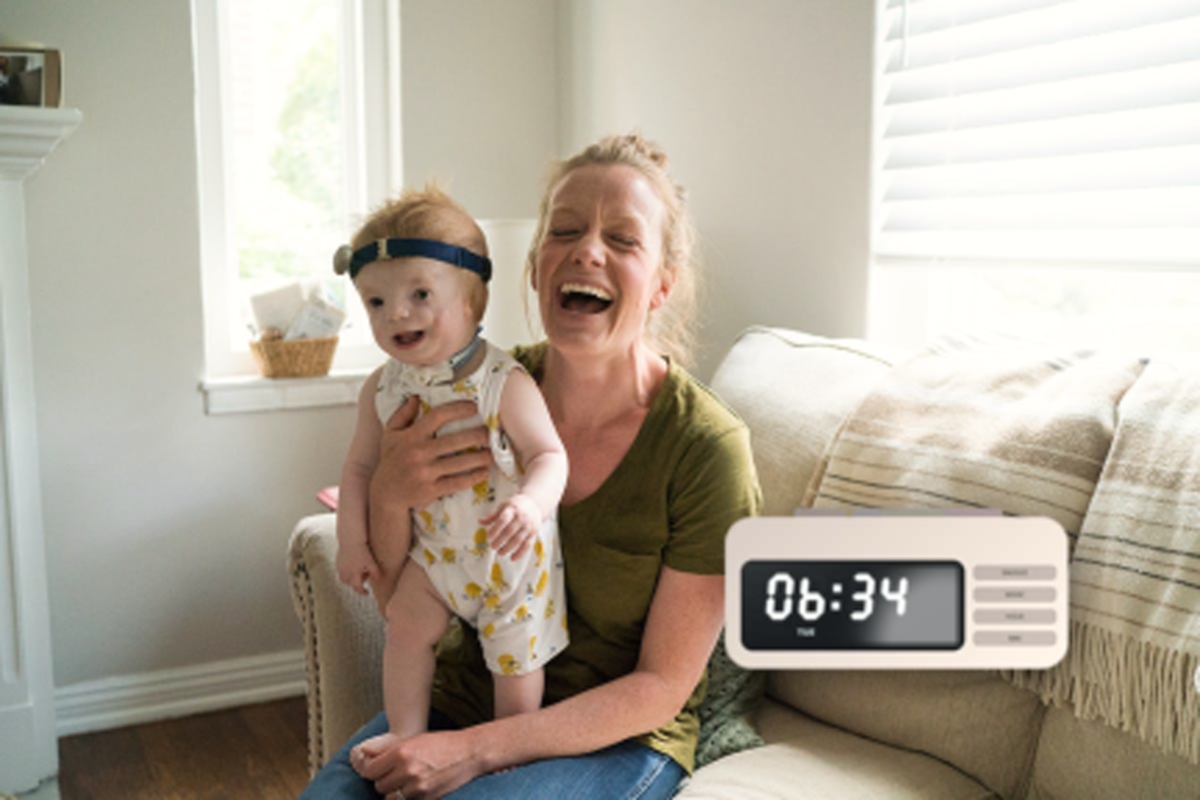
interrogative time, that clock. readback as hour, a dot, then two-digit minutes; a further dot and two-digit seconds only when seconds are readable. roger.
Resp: 6.34
